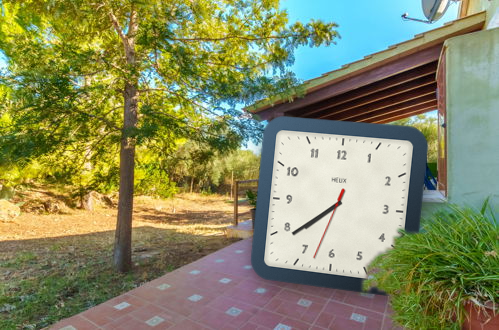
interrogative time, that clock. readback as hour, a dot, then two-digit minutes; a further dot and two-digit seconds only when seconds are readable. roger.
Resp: 7.38.33
